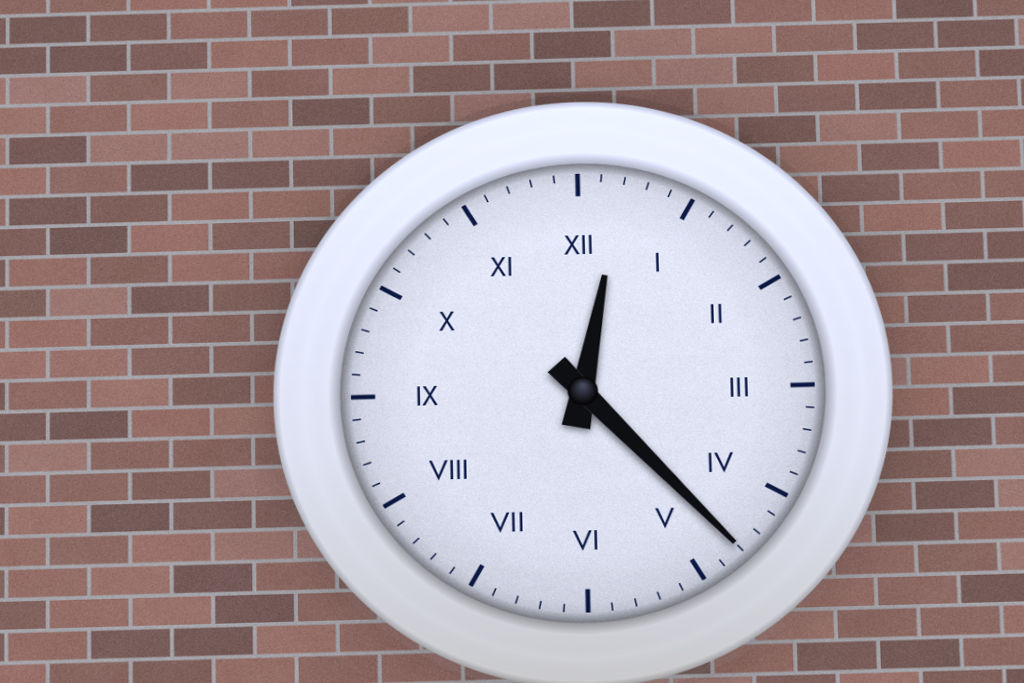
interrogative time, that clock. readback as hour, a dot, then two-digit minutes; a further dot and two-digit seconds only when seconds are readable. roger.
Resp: 12.23
